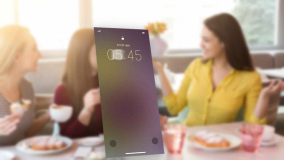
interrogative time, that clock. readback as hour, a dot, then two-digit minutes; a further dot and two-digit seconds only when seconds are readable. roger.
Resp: 5.45
